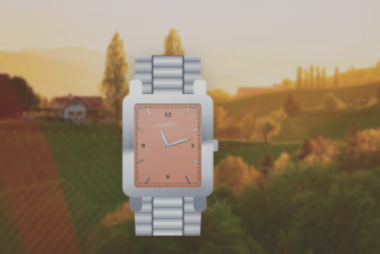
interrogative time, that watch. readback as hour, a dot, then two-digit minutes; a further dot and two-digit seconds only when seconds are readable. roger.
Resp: 11.12
